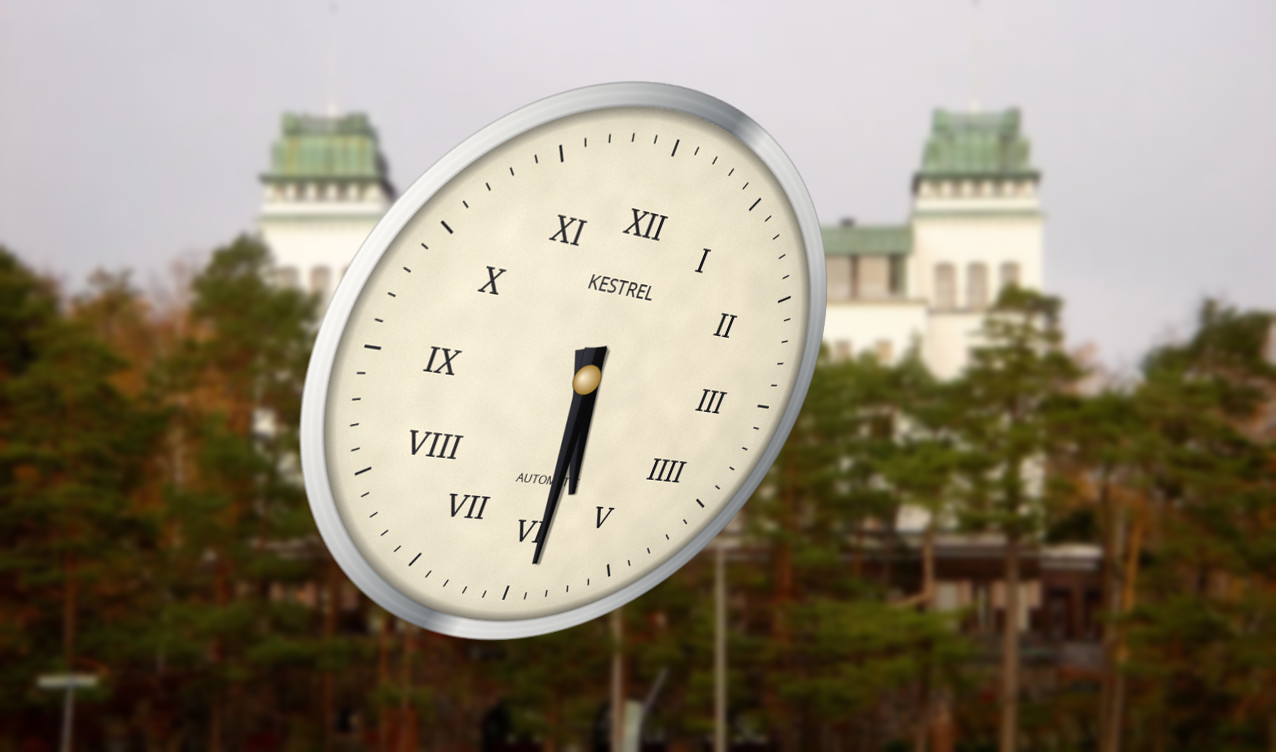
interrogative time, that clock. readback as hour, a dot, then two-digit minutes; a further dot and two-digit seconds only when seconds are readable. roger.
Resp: 5.29
